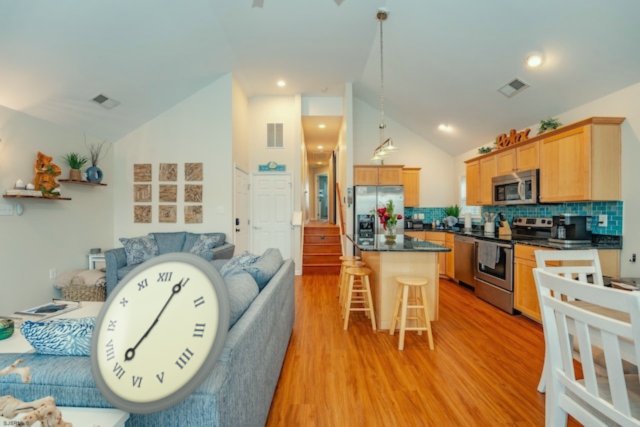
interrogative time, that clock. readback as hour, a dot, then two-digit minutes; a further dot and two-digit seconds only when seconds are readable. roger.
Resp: 7.04
